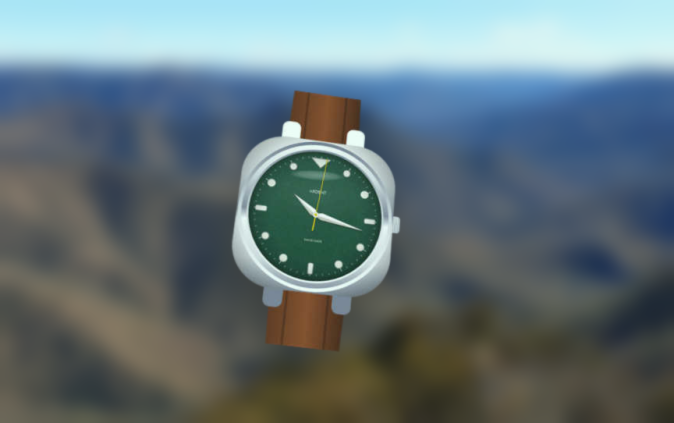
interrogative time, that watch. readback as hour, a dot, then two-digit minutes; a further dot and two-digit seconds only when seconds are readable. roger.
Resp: 10.17.01
